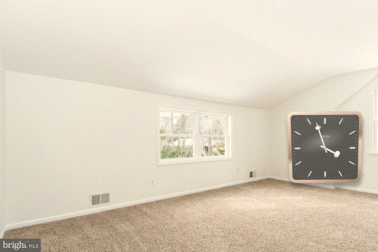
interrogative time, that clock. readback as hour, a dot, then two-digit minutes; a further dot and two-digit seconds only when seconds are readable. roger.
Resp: 3.57
